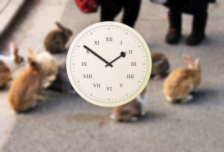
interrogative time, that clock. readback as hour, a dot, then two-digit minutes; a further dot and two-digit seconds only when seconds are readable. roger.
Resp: 1.51
